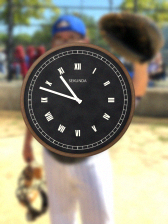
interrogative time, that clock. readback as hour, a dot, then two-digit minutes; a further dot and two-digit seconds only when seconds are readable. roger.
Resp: 10.48
